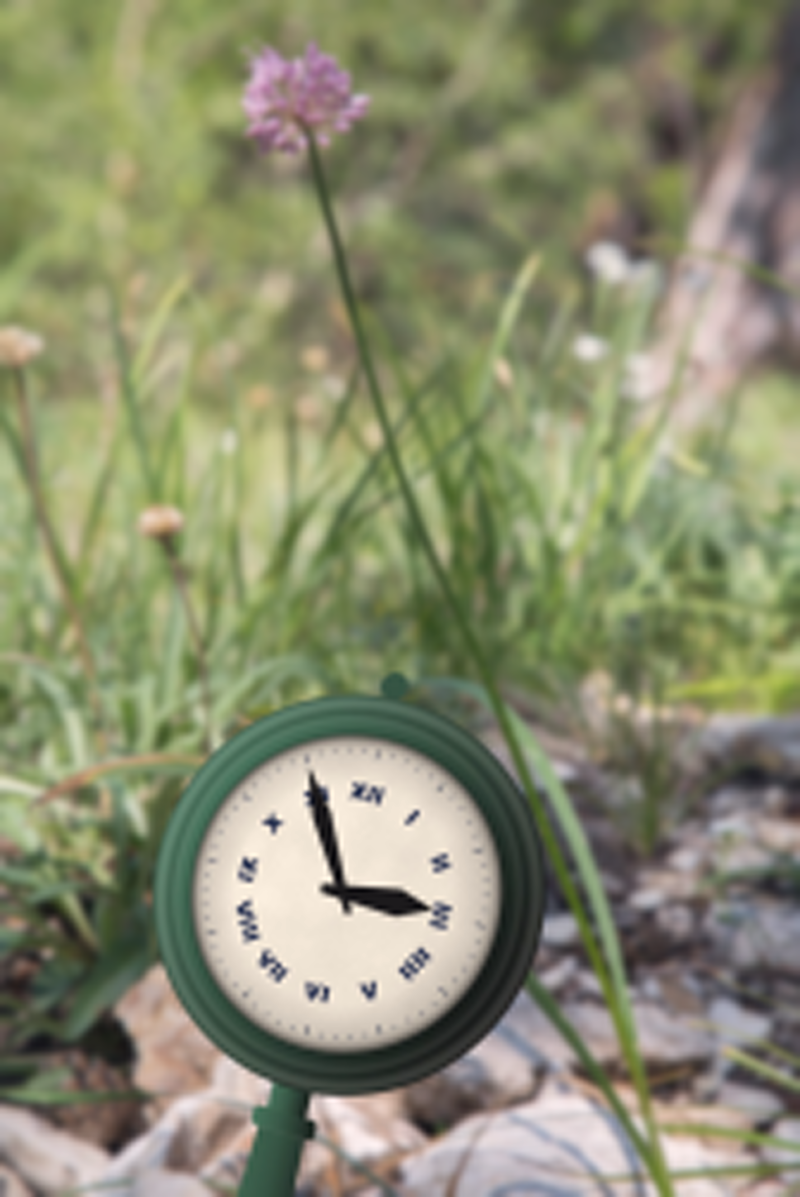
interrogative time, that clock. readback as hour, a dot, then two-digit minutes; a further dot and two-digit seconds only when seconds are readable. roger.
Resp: 2.55
